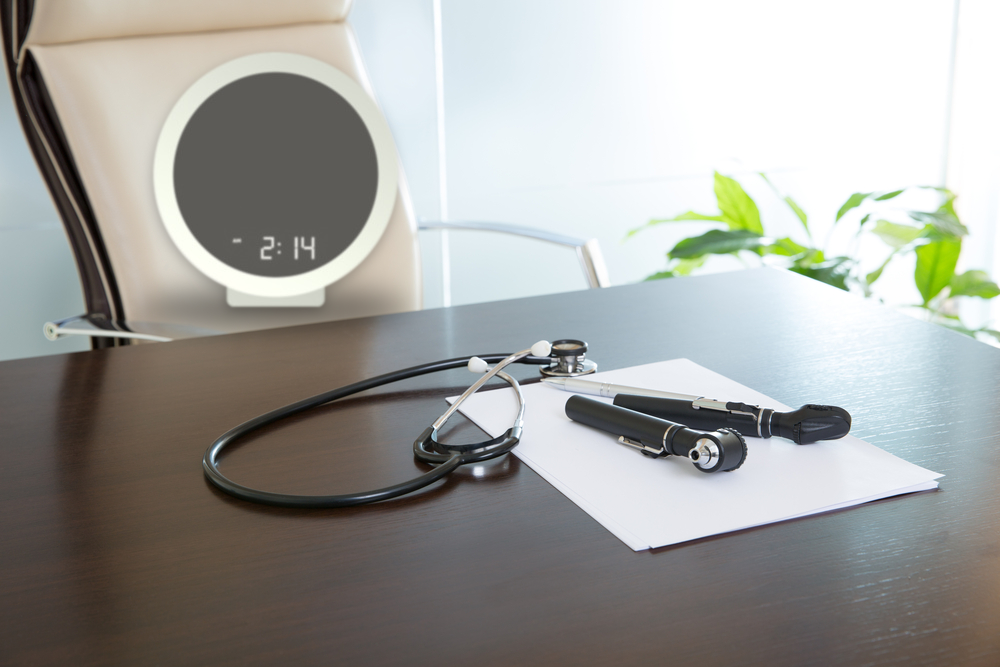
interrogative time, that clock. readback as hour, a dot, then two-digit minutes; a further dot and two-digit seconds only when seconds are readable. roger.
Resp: 2.14
